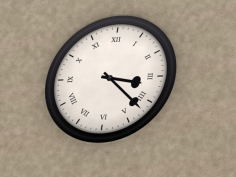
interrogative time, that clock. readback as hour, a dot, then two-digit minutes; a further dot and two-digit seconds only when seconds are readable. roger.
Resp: 3.22
